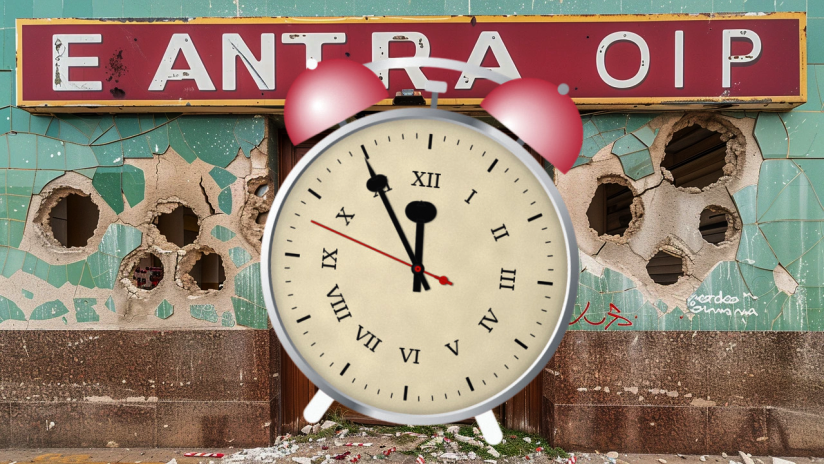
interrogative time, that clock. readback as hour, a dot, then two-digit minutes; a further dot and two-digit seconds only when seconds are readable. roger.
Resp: 11.54.48
